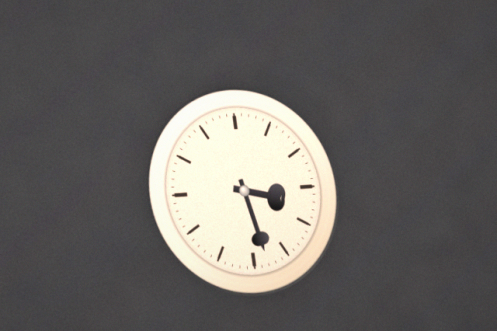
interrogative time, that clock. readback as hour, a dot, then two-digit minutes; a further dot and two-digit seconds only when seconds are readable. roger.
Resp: 3.28
